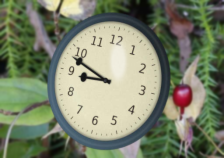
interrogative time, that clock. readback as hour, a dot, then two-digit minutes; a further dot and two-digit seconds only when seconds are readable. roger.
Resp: 8.48
